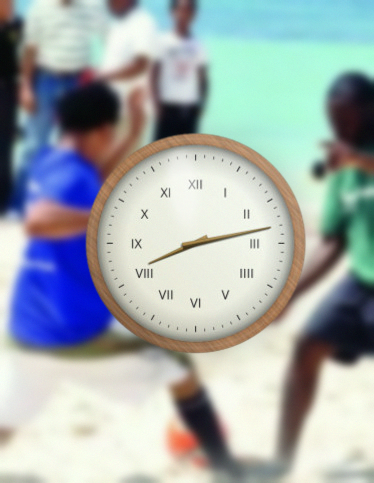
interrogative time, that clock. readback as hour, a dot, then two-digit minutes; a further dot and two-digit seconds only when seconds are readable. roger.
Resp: 8.13
